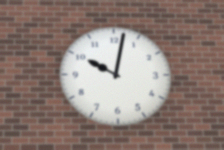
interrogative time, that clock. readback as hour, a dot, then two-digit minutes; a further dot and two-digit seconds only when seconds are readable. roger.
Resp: 10.02
